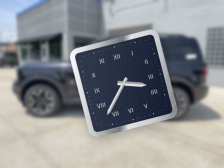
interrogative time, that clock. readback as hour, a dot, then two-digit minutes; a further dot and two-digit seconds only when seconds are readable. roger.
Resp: 3.37
